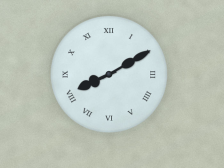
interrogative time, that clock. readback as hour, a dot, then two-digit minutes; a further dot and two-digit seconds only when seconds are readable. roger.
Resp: 8.10
